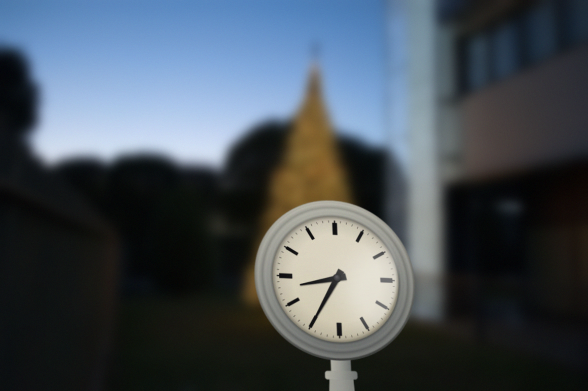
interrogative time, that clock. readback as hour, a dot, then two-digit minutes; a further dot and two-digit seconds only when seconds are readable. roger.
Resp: 8.35
